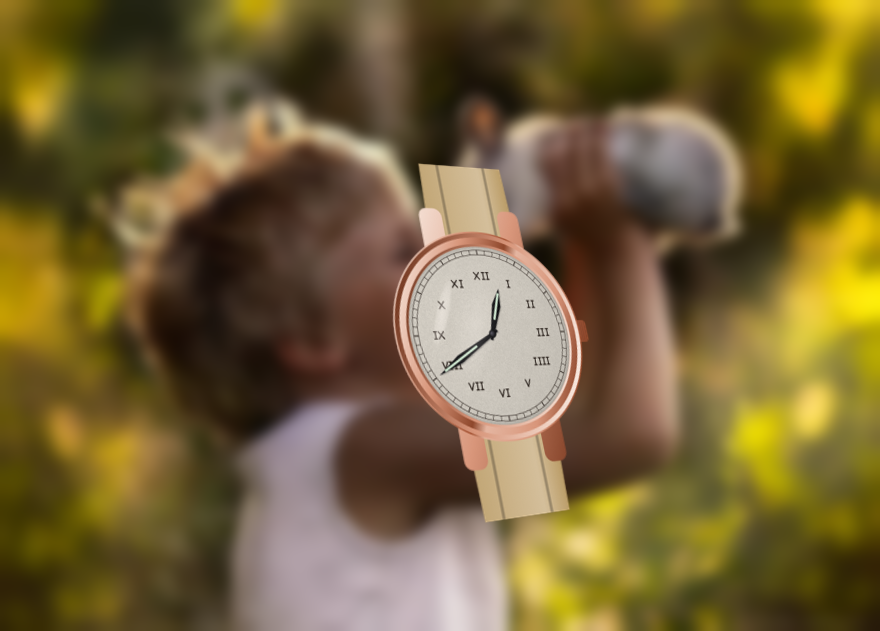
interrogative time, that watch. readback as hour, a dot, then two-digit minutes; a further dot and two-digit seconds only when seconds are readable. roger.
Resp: 12.40
